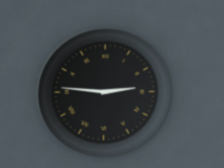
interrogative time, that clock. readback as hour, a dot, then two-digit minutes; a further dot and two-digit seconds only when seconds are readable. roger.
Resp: 2.46
